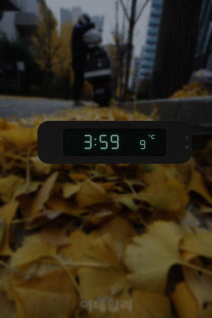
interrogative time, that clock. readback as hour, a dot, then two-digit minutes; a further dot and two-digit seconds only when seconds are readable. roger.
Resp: 3.59
